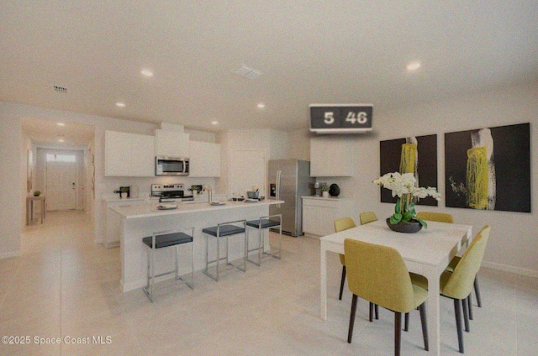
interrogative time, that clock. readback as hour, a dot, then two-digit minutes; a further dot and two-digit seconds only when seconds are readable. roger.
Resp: 5.46
